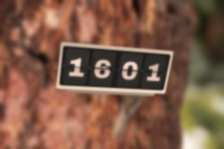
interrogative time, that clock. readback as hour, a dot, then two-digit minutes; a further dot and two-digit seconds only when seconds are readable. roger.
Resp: 16.01
